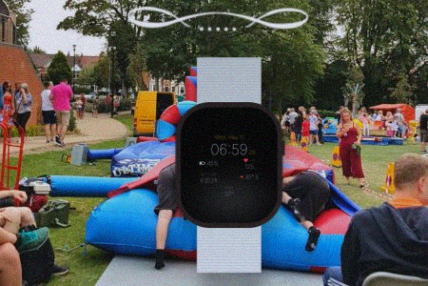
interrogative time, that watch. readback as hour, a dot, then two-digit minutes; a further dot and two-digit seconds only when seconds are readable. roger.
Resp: 6.59
